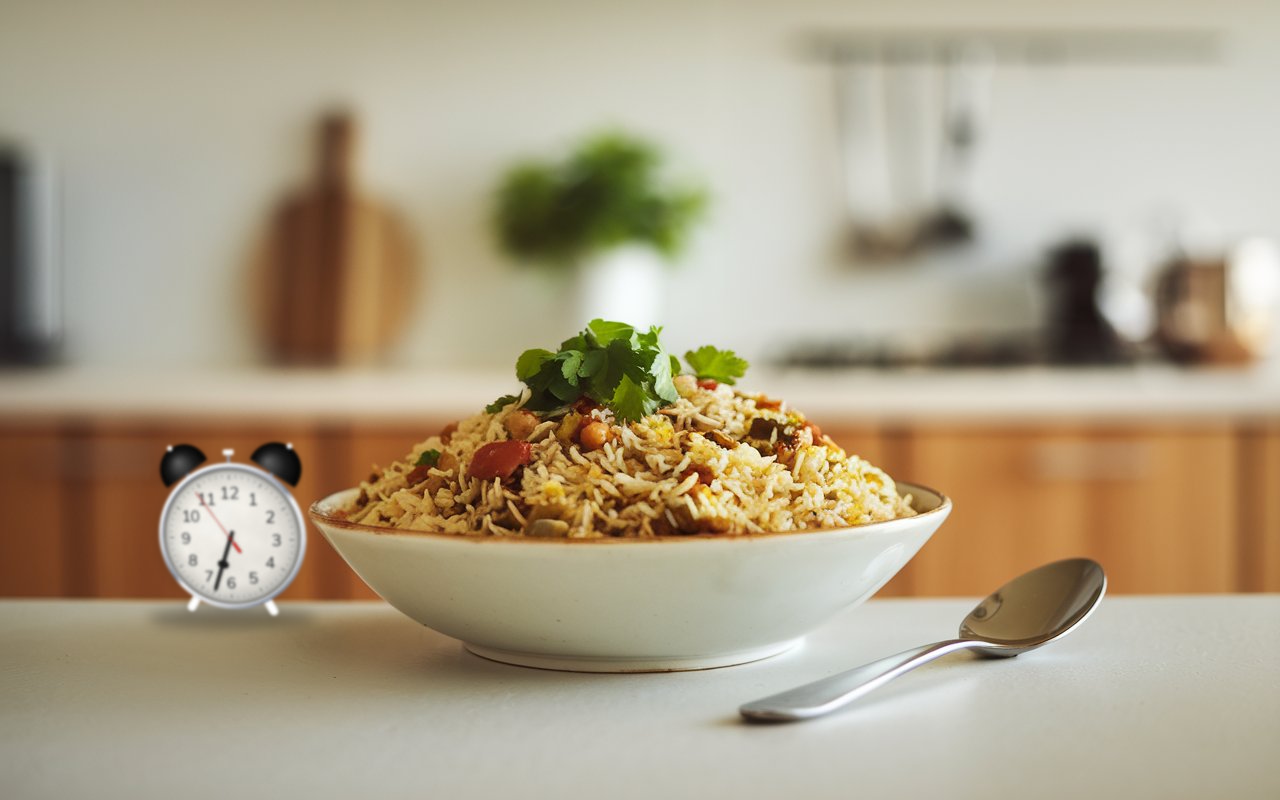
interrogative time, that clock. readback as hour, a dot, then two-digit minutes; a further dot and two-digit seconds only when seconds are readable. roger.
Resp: 6.32.54
